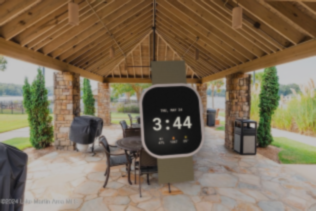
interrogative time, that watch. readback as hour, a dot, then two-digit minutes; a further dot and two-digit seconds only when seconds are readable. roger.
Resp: 3.44
